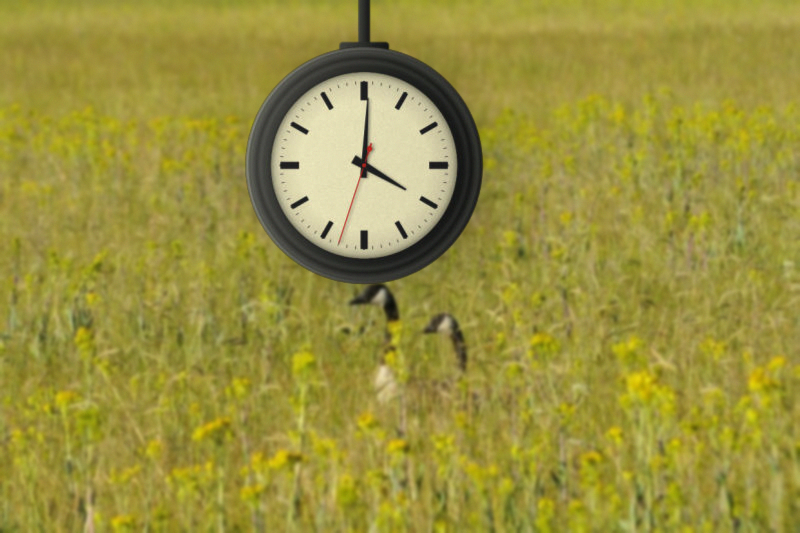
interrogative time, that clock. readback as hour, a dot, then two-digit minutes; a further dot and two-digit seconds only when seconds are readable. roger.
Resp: 4.00.33
